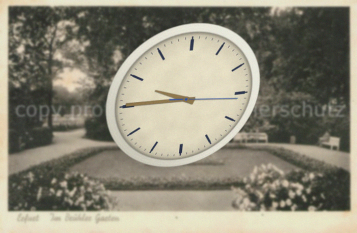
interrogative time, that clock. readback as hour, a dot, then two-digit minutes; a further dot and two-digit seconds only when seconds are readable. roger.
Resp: 9.45.16
